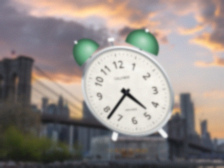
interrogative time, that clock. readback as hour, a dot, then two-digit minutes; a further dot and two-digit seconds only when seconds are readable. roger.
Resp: 4.38
